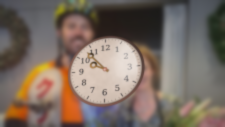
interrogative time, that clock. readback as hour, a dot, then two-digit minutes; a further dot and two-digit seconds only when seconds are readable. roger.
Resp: 9.53
